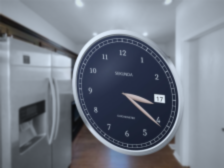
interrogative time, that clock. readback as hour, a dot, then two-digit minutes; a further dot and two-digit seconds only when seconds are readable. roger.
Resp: 3.21
